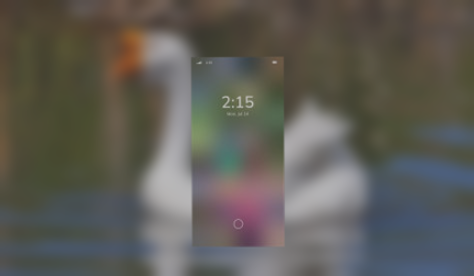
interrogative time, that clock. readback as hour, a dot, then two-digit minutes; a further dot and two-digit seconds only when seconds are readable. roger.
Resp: 2.15
